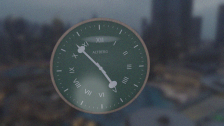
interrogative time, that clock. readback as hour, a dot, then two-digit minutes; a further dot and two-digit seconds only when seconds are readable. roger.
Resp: 4.53
